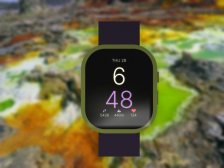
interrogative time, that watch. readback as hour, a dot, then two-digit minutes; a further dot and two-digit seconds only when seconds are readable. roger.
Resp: 6.48
